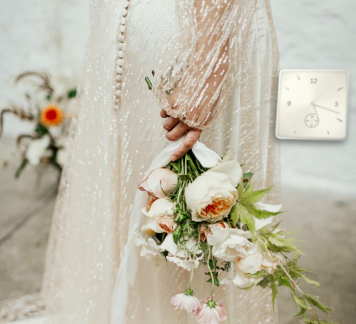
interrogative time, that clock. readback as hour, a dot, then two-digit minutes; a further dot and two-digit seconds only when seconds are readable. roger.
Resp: 5.18
